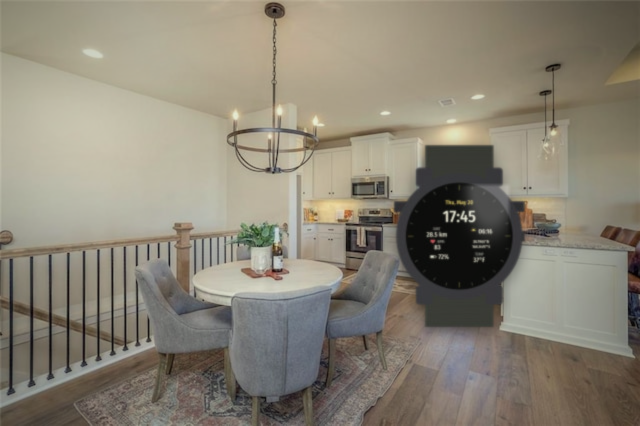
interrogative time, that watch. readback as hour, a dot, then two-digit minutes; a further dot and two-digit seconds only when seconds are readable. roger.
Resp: 17.45
